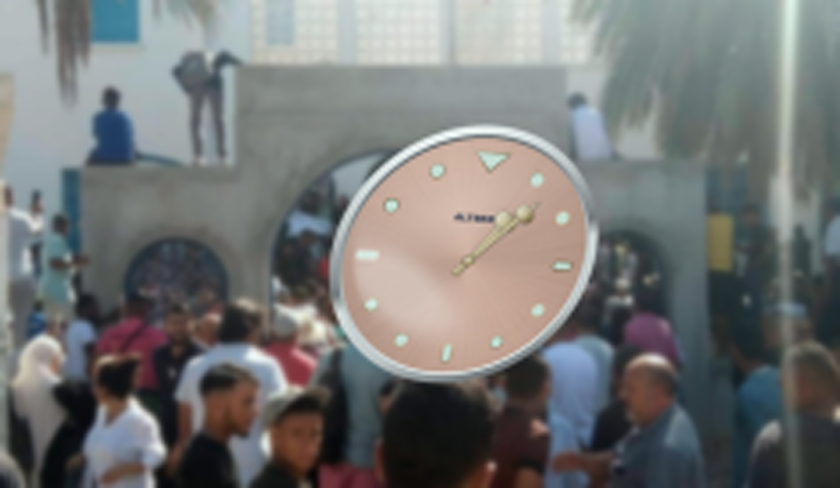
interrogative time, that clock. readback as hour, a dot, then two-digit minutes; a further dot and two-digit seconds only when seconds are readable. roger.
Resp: 1.07
